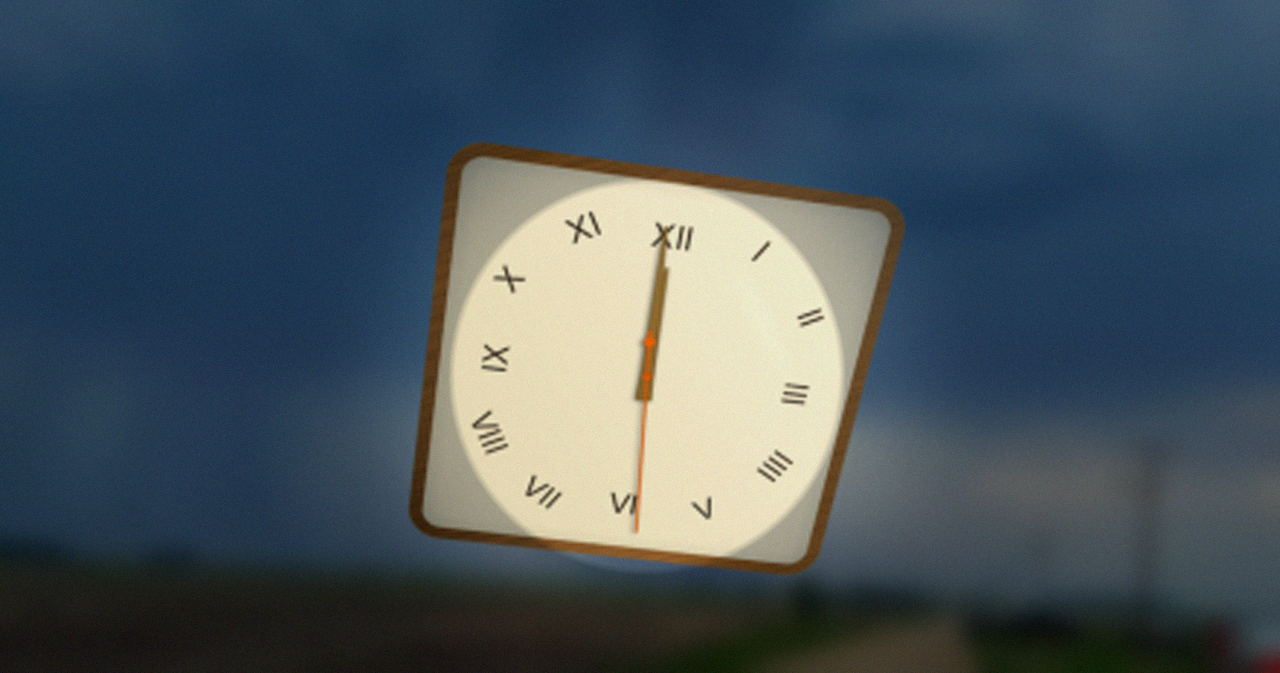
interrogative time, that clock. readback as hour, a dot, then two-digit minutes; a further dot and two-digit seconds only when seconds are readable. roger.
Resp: 11.59.29
